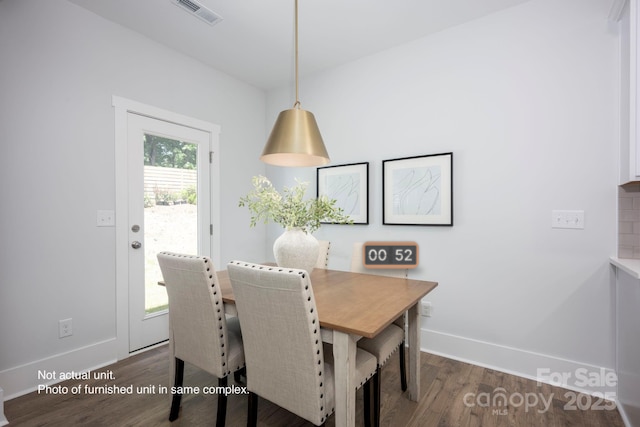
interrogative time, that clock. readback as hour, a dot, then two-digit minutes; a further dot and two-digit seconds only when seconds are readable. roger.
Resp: 0.52
